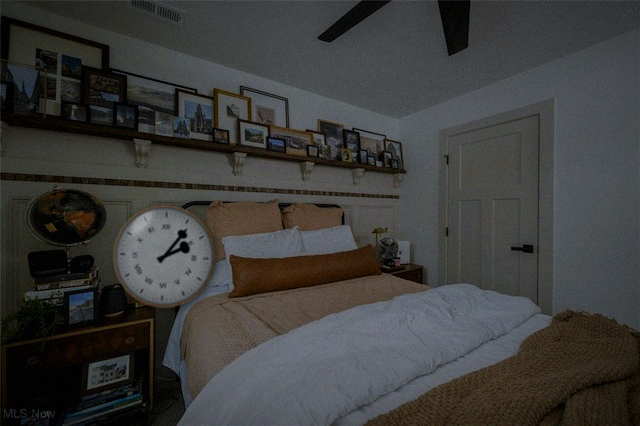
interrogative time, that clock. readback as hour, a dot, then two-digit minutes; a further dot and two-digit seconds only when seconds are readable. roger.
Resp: 2.06
